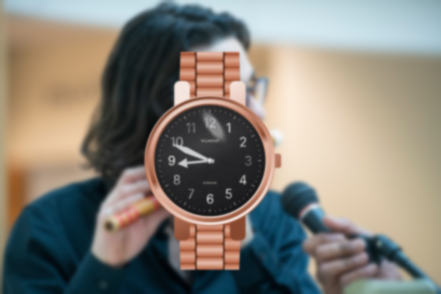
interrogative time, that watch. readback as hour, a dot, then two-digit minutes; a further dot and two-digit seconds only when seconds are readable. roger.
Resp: 8.49
